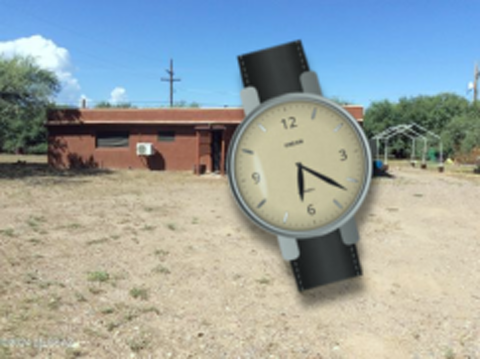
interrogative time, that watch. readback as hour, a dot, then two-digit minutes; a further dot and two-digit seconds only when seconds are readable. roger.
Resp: 6.22
